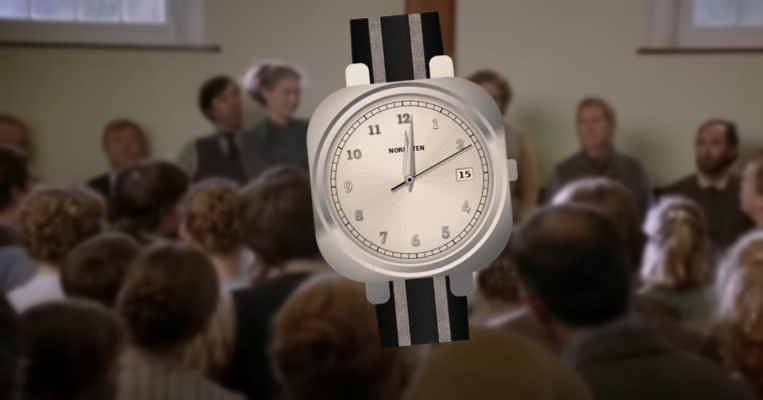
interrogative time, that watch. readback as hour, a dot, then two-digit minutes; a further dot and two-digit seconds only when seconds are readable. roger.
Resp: 12.01.11
